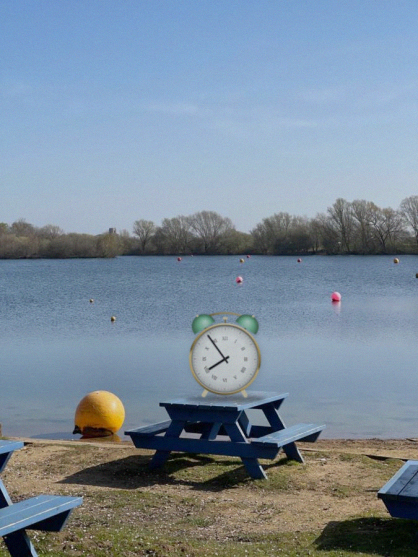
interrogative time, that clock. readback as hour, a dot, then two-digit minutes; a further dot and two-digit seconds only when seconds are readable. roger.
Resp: 7.54
